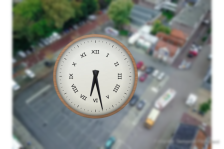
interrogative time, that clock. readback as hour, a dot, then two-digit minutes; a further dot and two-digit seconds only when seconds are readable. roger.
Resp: 6.28
